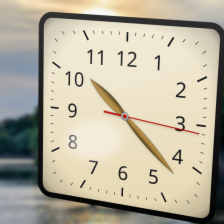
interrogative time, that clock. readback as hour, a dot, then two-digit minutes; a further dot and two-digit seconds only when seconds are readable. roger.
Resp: 10.22.16
